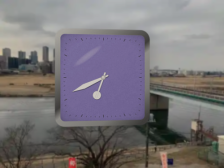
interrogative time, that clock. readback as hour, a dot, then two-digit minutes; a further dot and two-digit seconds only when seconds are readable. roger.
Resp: 6.41
